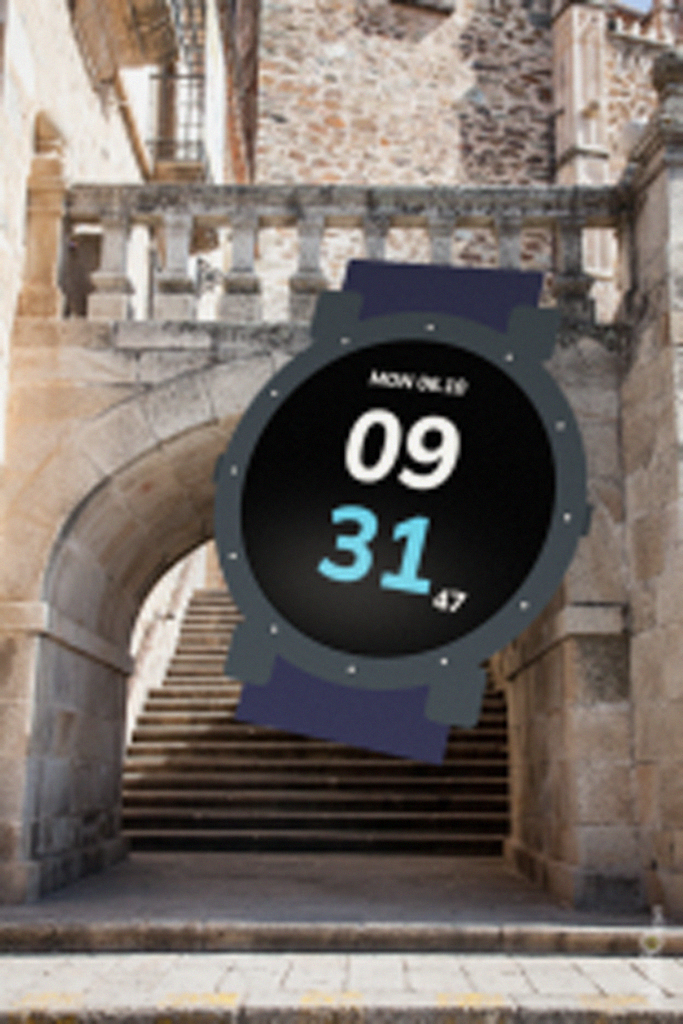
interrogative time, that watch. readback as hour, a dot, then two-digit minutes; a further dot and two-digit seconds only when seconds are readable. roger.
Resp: 9.31
